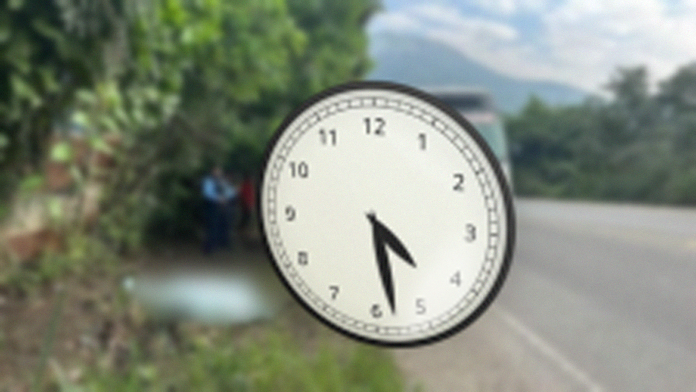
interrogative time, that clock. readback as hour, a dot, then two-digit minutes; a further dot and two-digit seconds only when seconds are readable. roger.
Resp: 4.28
